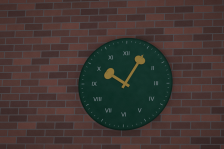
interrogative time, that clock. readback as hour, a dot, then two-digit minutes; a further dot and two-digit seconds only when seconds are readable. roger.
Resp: 10.05
